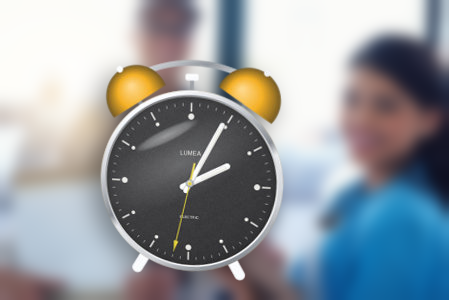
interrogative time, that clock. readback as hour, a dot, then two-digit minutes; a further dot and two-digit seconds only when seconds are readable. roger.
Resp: 2.04.32
